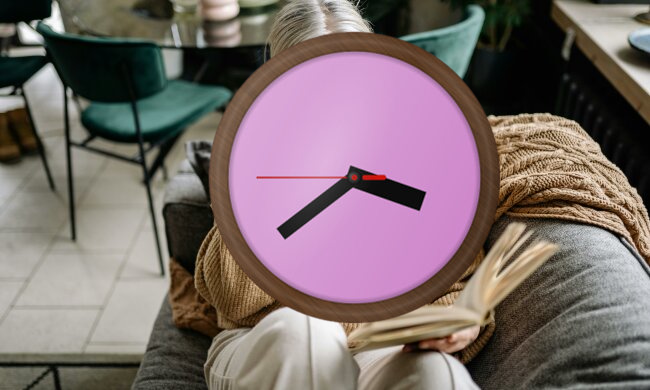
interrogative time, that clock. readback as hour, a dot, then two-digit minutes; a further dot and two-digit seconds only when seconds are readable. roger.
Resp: 3.38.45
